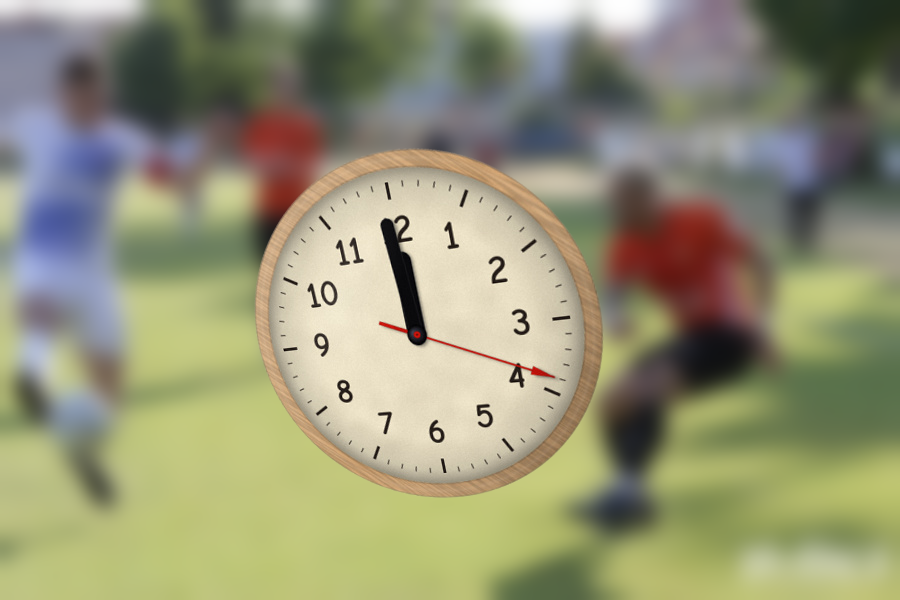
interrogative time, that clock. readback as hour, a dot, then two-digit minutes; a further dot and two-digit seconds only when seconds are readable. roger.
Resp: 11.59.19
